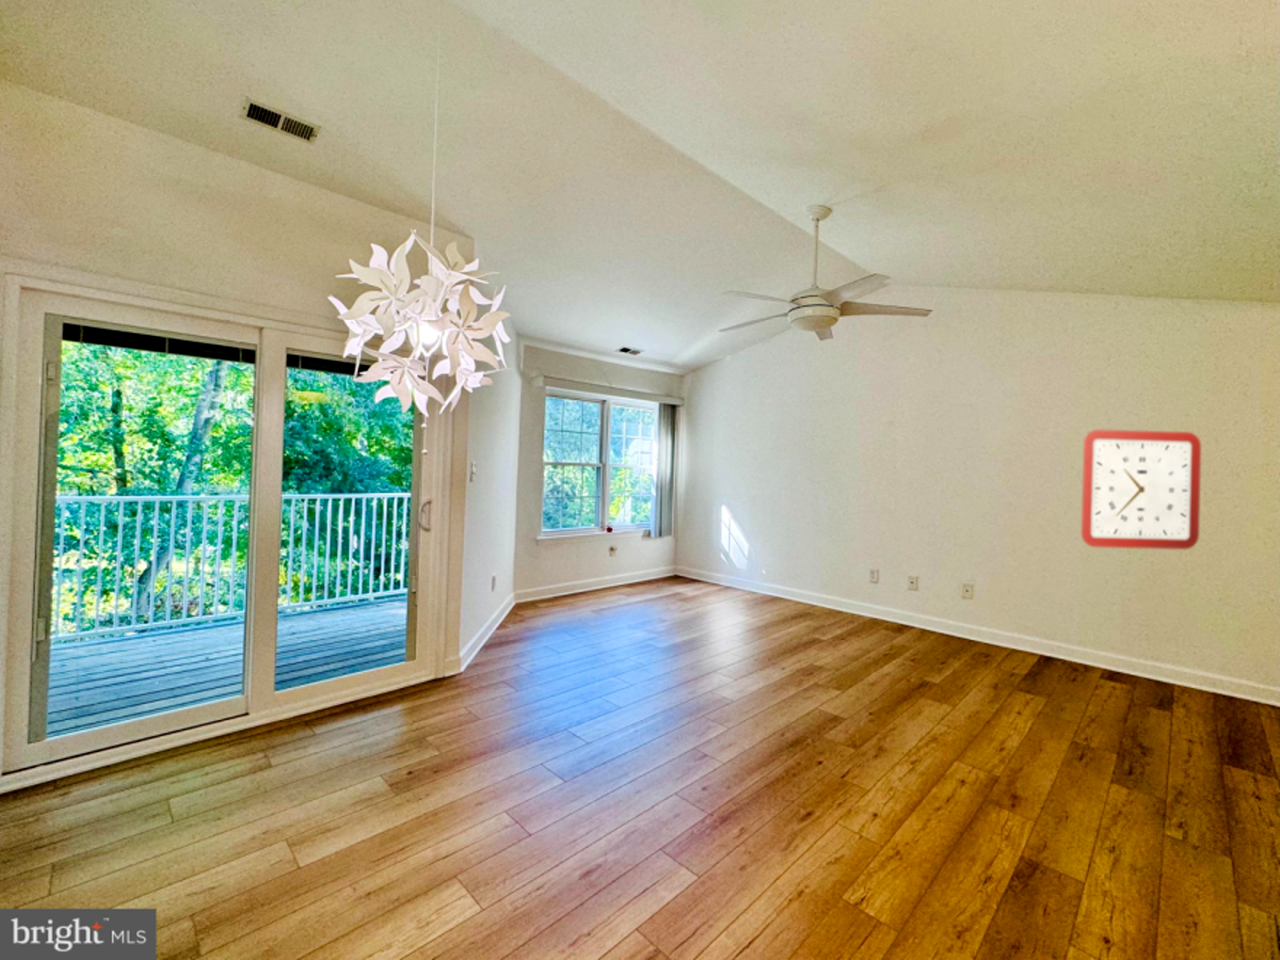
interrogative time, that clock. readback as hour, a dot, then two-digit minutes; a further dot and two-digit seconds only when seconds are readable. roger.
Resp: 10.37
